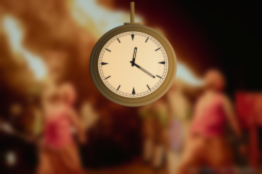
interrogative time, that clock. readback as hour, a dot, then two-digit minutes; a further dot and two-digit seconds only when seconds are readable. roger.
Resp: 12.21
